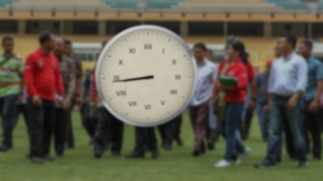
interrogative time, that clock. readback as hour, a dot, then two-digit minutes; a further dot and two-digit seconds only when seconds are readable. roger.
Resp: 8.44
